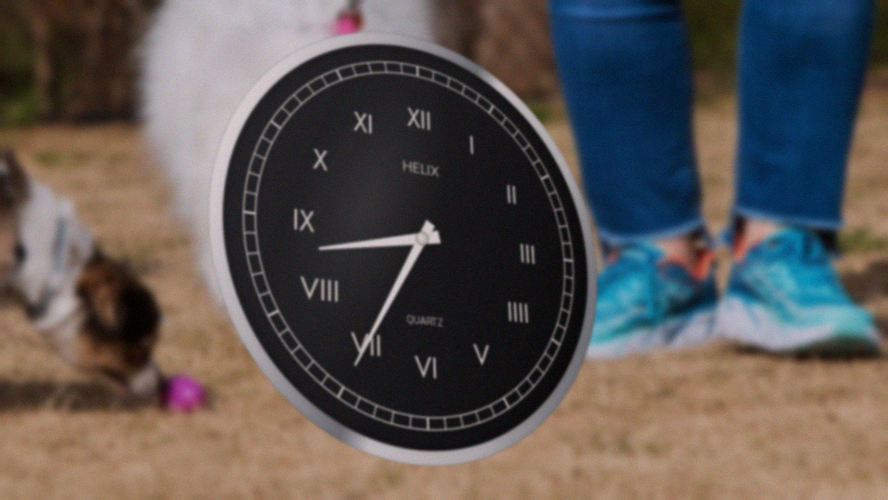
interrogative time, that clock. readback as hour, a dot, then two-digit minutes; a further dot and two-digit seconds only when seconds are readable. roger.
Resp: 8.35
